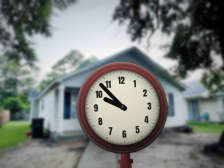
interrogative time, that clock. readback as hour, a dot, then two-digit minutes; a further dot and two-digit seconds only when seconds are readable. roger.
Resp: 9.53
